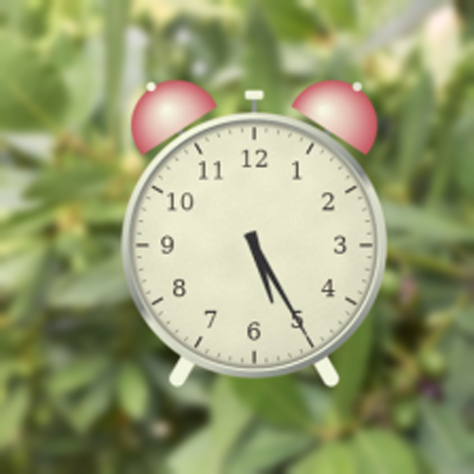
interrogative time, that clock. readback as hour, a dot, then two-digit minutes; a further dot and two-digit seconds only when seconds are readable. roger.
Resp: 5.25
